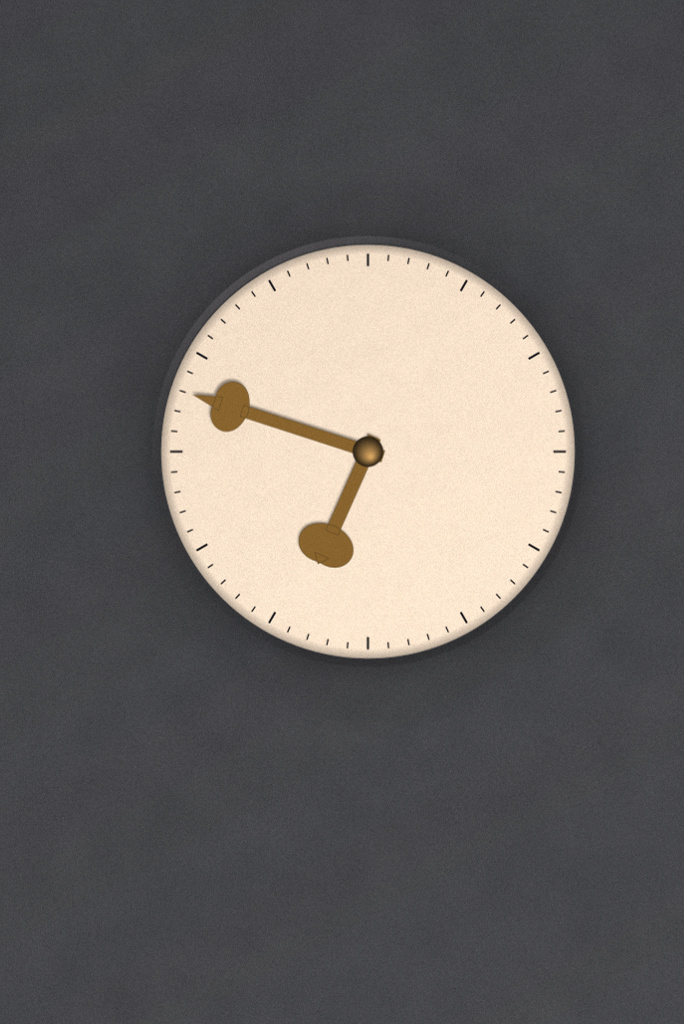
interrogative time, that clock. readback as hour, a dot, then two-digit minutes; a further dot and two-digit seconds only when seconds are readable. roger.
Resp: 6.48
